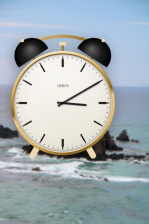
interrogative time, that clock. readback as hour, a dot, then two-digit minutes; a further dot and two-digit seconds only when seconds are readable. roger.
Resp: 3.10
